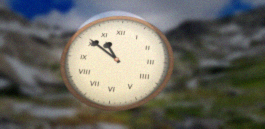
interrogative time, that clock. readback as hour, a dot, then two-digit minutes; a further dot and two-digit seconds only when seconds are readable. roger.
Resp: 10.51
